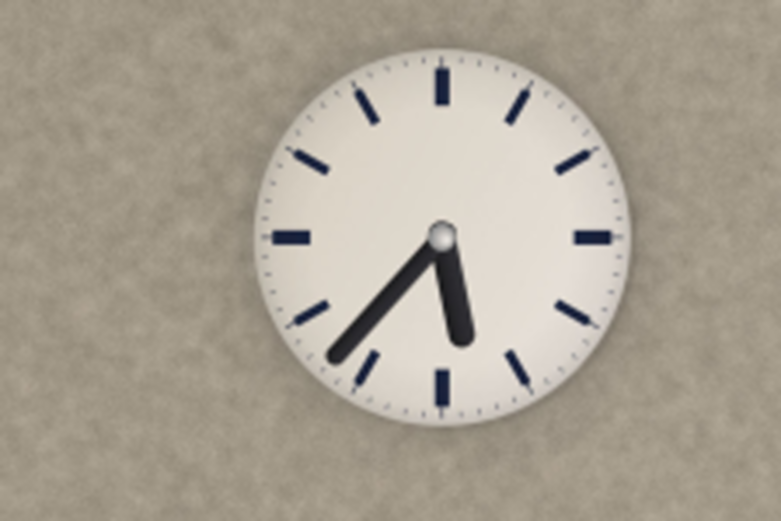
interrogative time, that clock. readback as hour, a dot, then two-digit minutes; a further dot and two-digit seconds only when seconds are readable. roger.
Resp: 5.37
